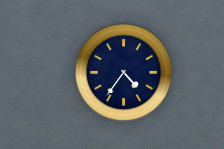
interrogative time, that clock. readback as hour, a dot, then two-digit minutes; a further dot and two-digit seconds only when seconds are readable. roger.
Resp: 4.36
